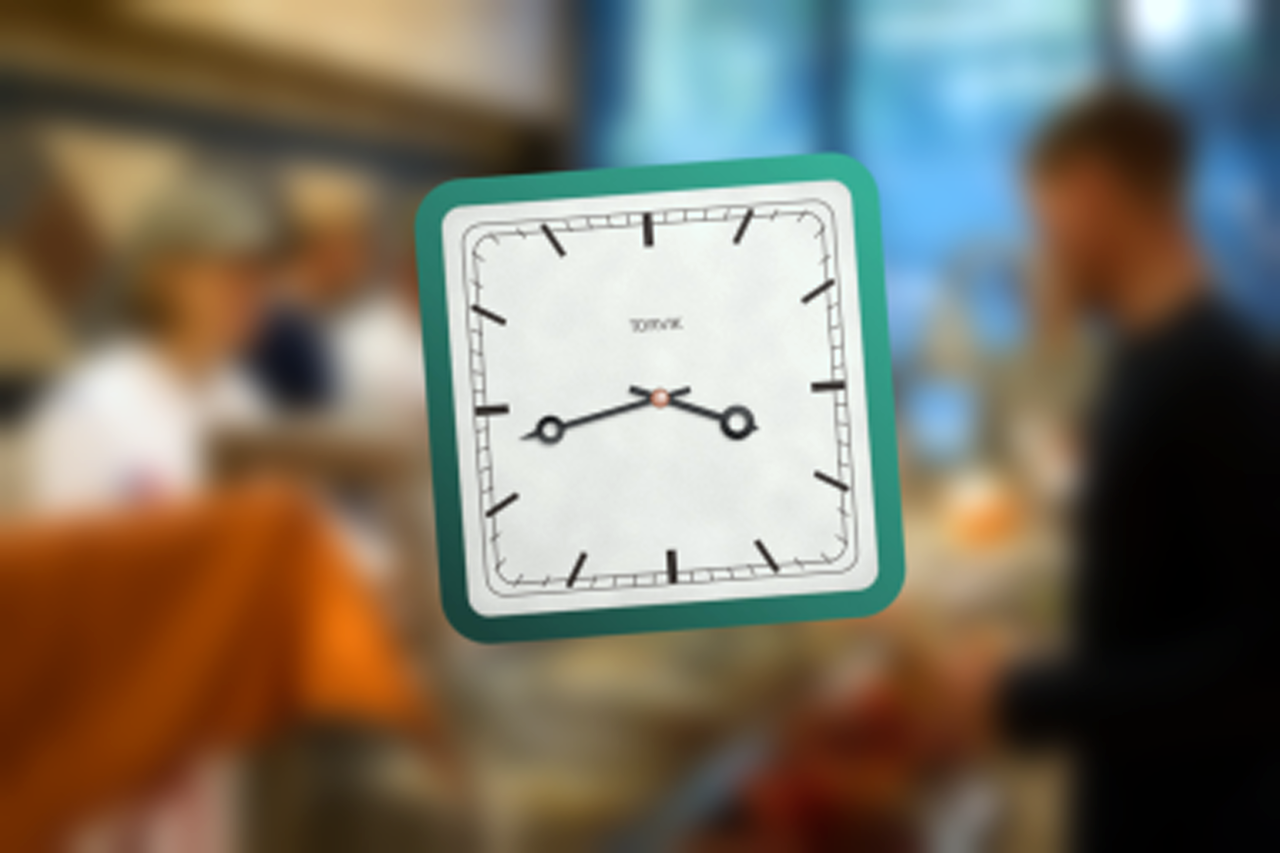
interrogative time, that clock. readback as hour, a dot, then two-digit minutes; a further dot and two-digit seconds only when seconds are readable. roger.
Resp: 3.43
